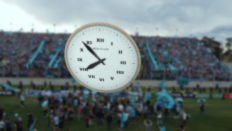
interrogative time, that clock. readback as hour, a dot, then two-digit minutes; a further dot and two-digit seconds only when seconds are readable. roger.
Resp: 7.53
